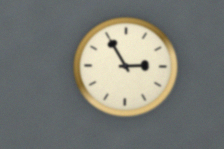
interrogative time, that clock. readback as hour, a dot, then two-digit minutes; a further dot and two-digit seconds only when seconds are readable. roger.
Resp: 2.55
